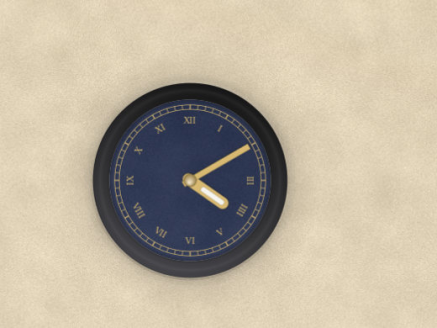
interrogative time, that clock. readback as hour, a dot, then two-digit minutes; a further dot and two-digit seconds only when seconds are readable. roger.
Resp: 4.10
